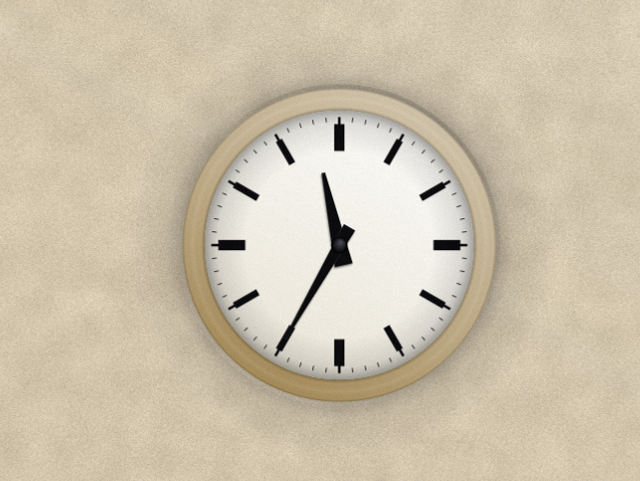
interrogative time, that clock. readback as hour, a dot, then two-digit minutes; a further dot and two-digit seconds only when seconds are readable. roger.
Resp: 11.35
